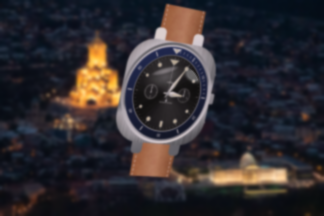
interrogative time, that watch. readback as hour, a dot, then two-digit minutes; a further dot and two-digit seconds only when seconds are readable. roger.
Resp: 3.05
